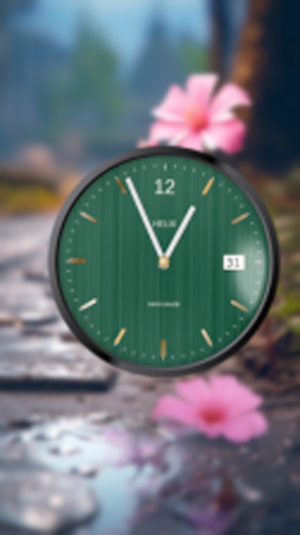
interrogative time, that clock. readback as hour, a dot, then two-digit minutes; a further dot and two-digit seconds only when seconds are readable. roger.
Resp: 12.56
